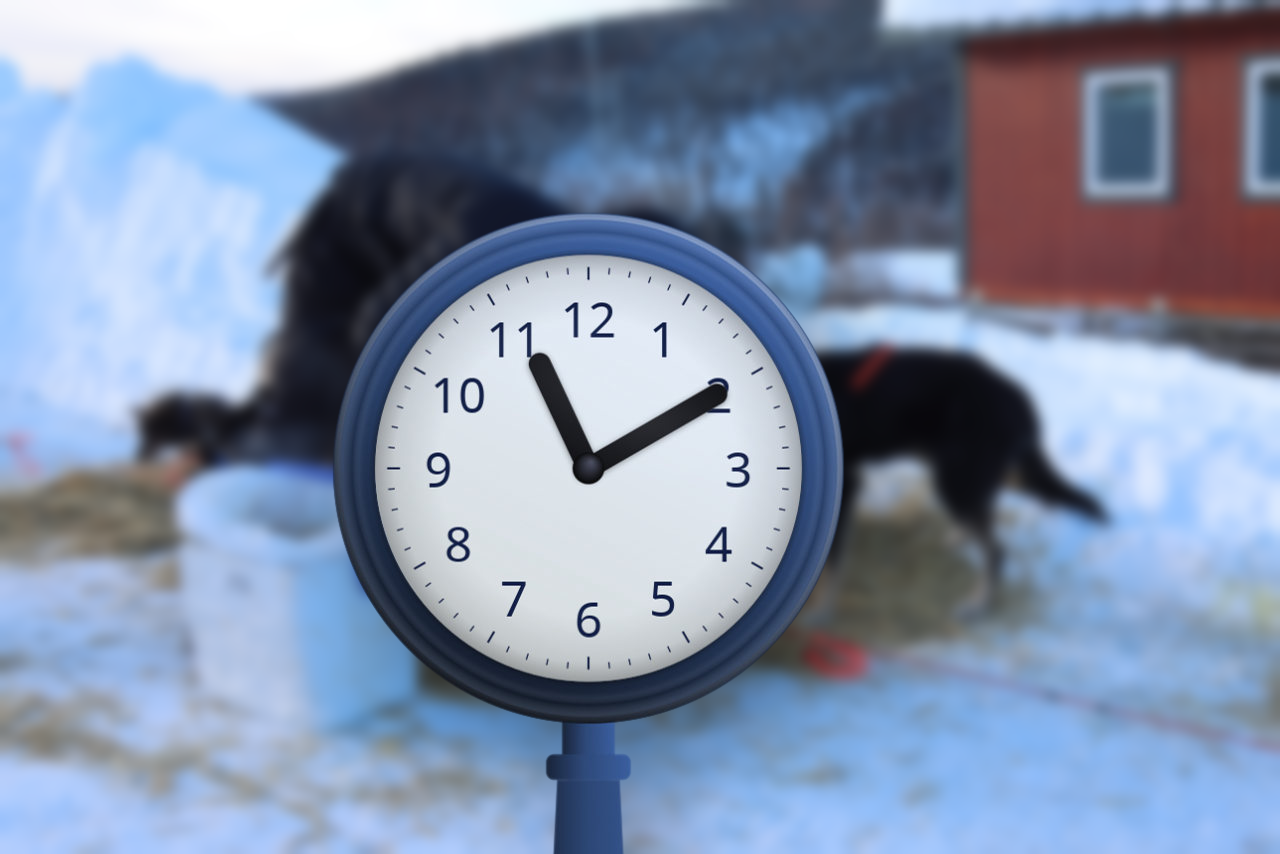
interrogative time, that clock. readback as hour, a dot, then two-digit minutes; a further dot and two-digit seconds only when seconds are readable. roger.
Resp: 11.10
